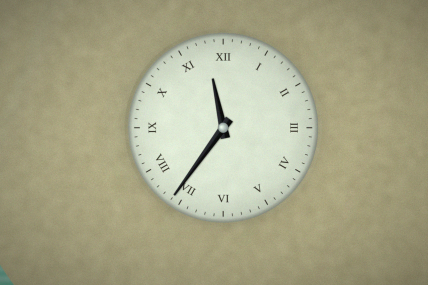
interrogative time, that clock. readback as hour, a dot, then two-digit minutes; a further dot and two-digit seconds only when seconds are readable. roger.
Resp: 11.36
